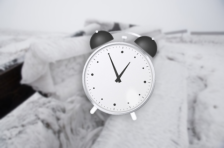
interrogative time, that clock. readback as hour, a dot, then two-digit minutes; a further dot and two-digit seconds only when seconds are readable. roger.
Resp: 12.55
